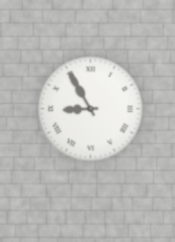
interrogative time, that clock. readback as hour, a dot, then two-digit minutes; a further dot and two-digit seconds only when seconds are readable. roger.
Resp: 8.55
